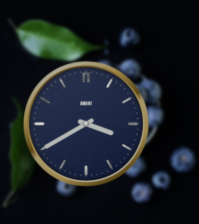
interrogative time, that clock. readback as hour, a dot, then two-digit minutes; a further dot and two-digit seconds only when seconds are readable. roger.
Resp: 3.40
